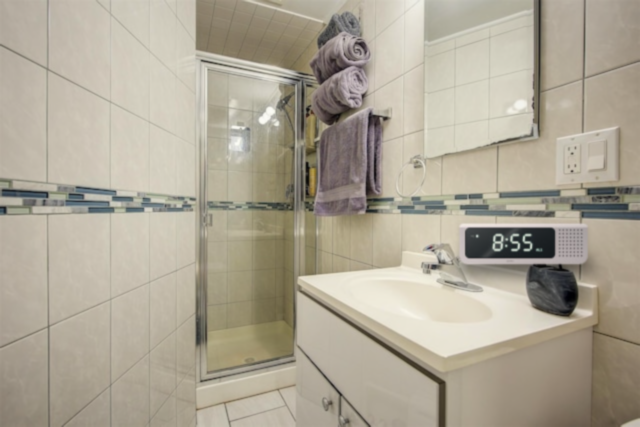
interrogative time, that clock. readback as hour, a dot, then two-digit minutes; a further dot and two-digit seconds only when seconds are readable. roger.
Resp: 8.55
